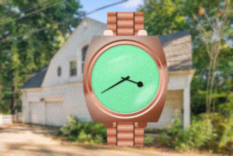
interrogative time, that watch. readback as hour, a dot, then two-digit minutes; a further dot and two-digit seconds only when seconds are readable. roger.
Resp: 3.40
